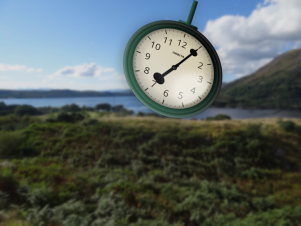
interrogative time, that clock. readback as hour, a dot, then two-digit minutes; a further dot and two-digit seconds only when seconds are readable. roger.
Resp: 7.05
